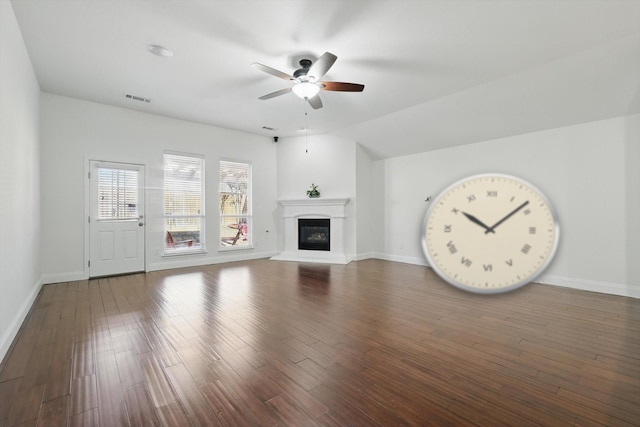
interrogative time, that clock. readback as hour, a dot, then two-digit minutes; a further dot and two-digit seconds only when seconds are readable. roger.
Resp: 10.08
